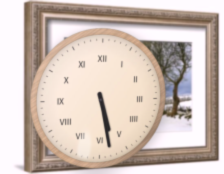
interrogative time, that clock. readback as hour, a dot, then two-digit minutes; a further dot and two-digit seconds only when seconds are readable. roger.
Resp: 5.28
